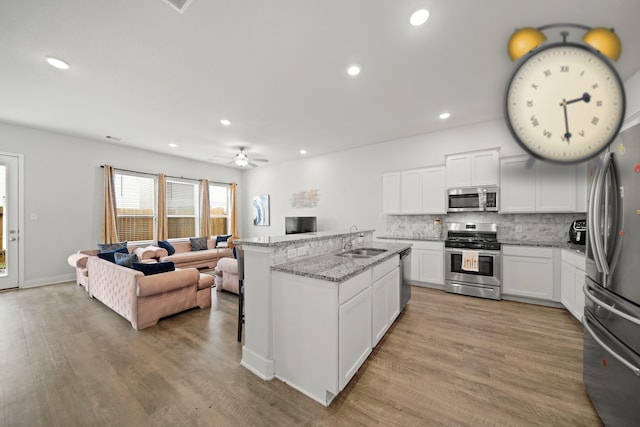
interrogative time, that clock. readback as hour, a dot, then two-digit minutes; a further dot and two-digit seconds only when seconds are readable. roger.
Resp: 2.29
